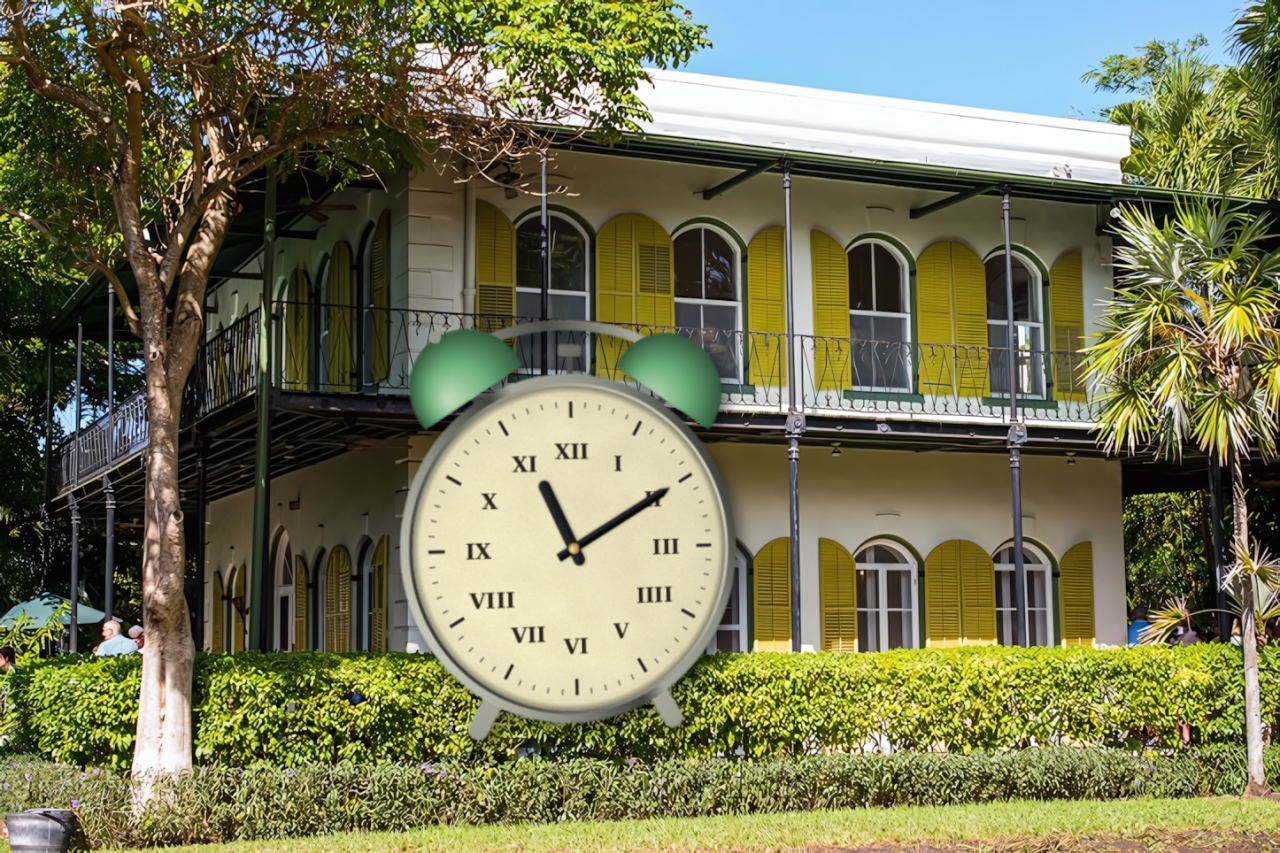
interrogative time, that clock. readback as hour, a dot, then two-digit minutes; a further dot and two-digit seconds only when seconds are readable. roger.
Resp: 11.10
